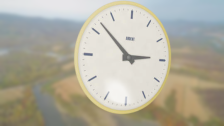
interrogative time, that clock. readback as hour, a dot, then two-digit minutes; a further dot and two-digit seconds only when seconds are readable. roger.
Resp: 2.52
